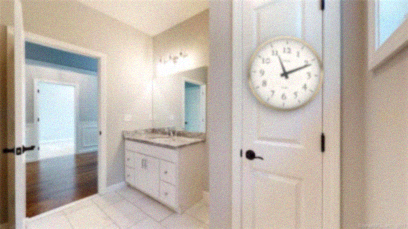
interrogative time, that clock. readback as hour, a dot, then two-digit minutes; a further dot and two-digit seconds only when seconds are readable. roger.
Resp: 11.11
